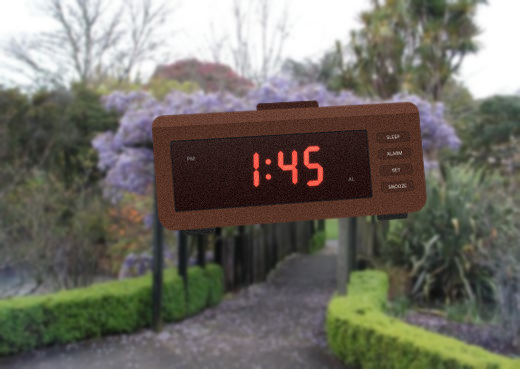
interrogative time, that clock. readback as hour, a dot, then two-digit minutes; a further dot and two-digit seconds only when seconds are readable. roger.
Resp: 1.45
